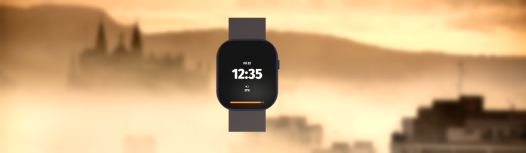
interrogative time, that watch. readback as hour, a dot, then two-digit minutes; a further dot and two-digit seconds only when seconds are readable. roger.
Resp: 12.35
